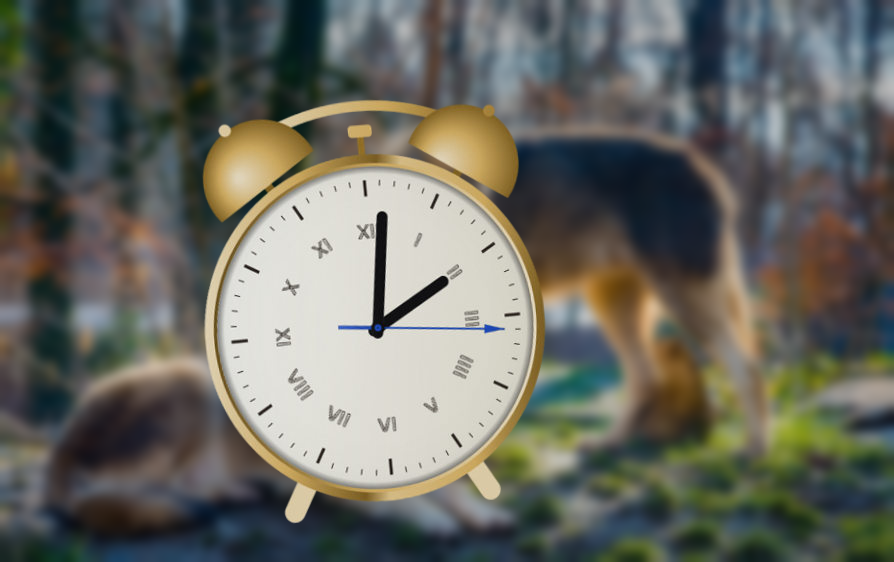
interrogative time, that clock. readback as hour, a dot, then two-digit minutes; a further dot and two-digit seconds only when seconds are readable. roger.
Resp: 2.01.16
